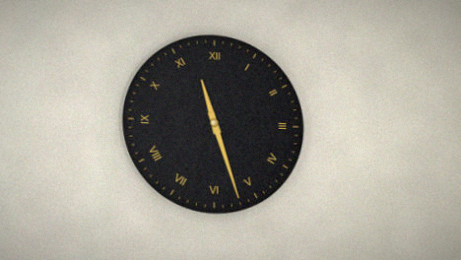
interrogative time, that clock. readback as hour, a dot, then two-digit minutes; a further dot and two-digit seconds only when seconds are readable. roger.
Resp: 11.27
